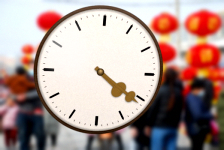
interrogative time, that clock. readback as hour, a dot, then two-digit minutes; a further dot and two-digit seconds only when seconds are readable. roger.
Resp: 4.21
